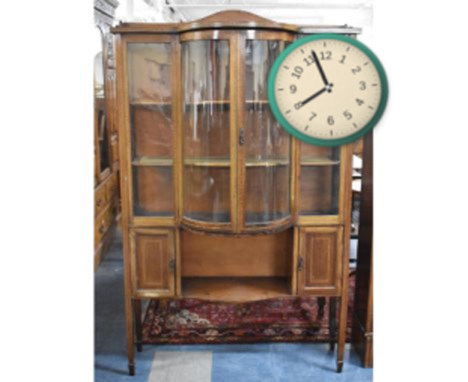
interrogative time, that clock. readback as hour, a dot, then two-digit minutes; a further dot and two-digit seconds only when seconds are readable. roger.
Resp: 7.57
